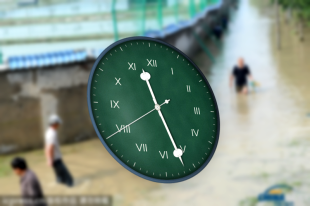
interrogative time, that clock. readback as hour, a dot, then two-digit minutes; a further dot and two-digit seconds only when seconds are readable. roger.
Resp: 11.26.40
